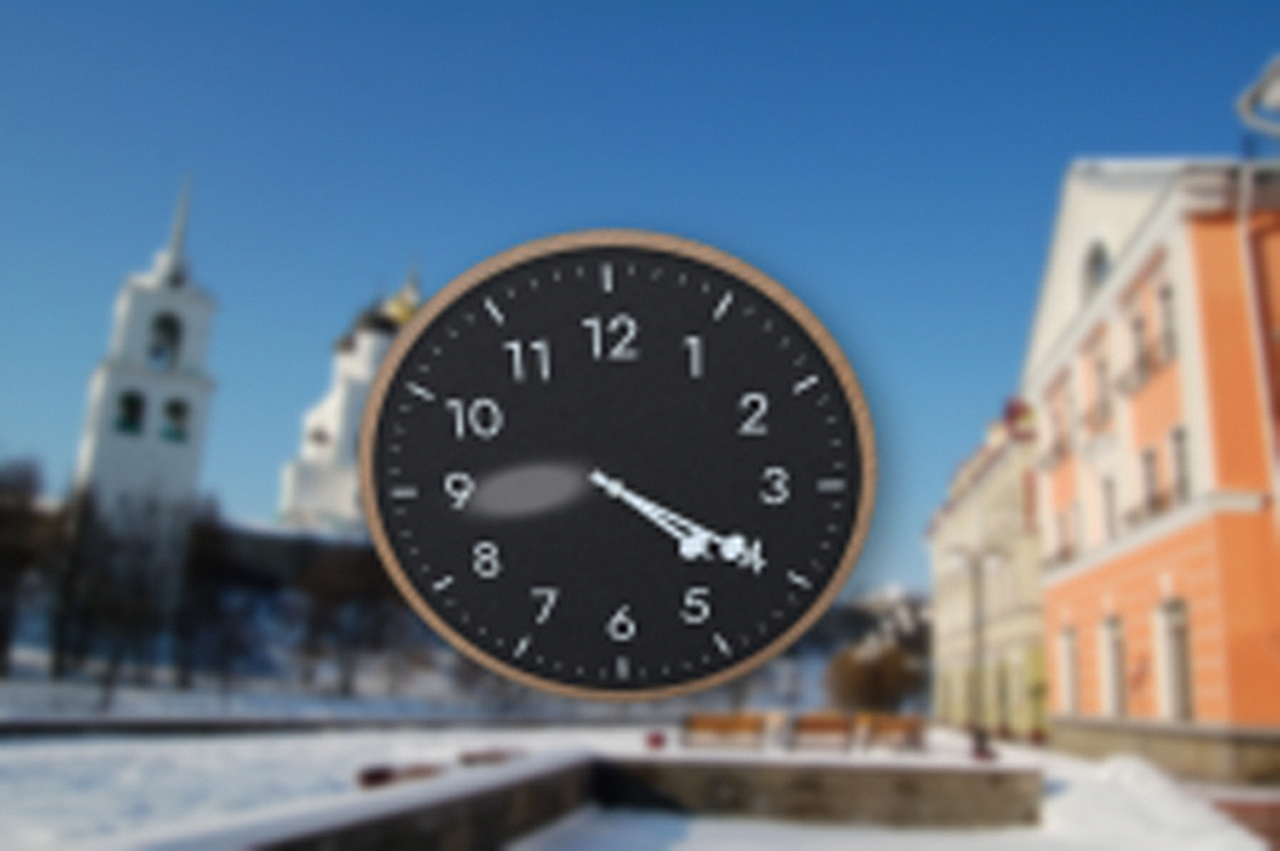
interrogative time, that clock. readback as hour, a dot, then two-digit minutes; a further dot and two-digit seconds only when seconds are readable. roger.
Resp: 4.20
